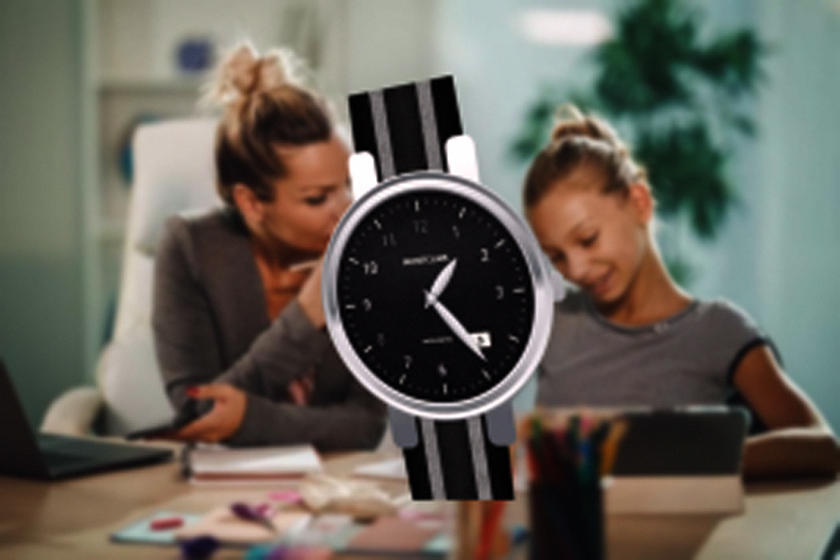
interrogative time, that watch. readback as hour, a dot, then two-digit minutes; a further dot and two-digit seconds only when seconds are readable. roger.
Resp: 1.24
